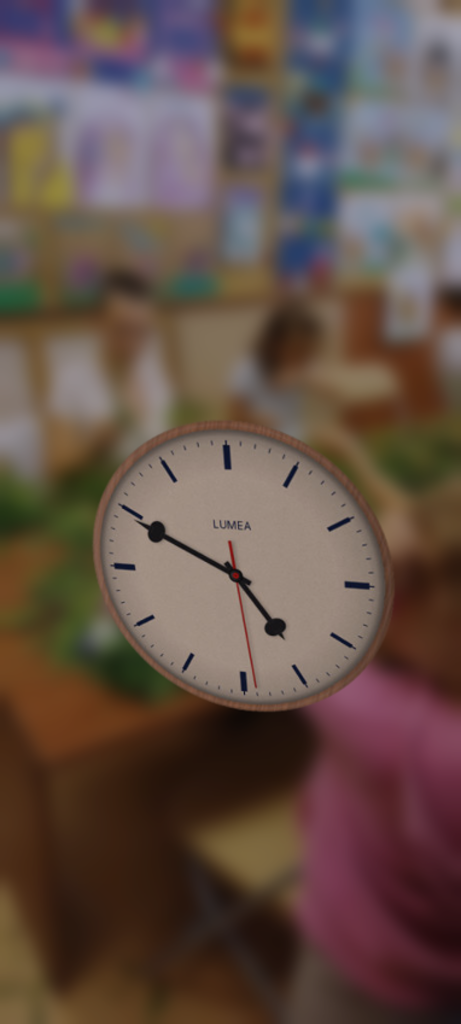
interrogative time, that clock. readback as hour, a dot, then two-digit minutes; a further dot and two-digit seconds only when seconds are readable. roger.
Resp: 4.49.29
